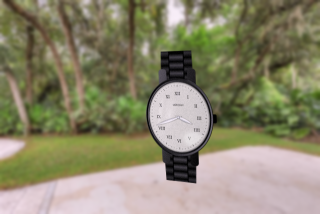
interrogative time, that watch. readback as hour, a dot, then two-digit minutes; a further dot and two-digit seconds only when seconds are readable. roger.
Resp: 3.42
